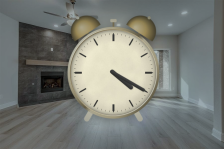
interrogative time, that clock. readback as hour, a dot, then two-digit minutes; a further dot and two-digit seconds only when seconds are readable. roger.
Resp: 4.20
